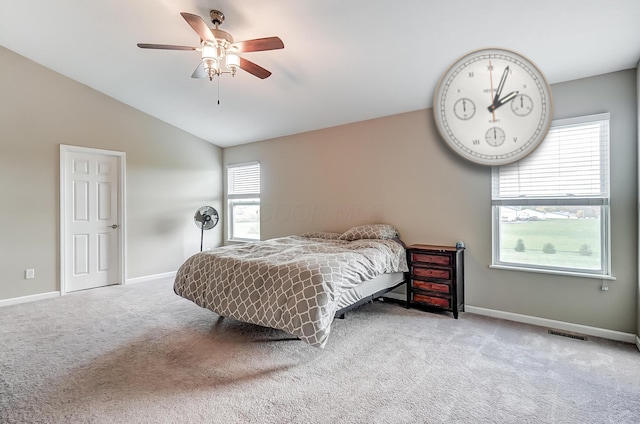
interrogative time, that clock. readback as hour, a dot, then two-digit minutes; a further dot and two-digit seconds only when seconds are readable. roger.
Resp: 2.04
